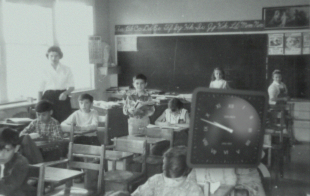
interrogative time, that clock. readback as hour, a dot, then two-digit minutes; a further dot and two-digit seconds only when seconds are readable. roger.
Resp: 9.48
